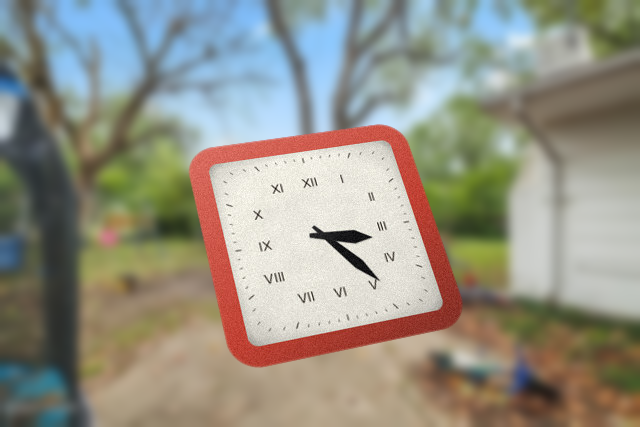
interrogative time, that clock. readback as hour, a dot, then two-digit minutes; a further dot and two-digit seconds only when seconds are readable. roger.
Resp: 3.24
